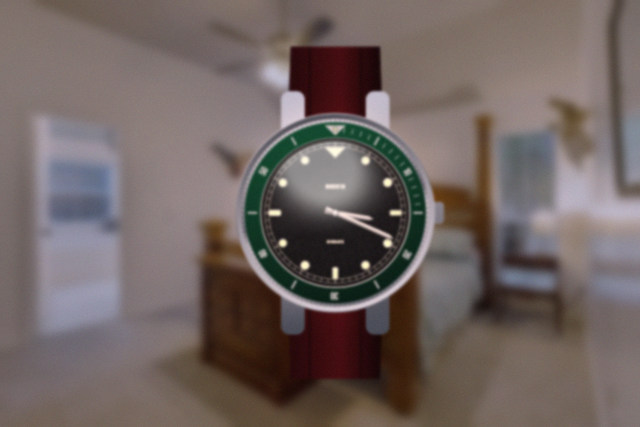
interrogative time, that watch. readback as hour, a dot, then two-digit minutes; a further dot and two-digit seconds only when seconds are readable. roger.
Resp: 3.19
